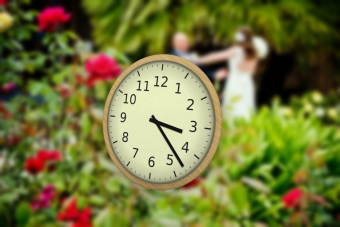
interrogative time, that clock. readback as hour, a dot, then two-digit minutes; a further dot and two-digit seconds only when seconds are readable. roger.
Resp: 3.23
